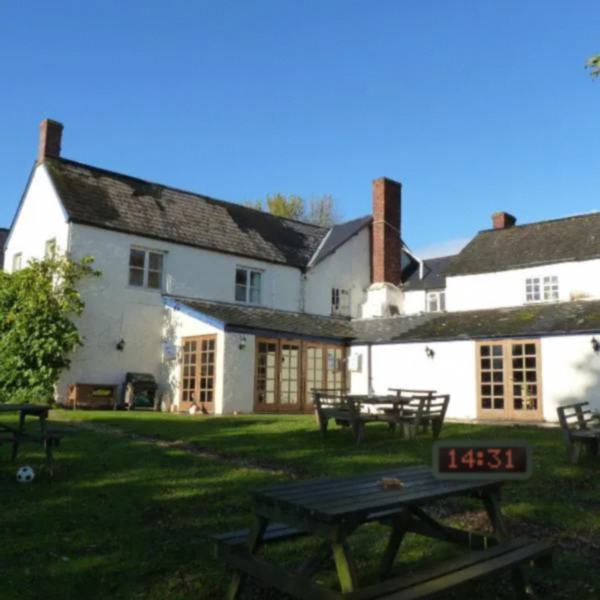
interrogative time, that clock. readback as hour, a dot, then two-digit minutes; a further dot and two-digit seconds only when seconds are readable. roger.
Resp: 14.31
